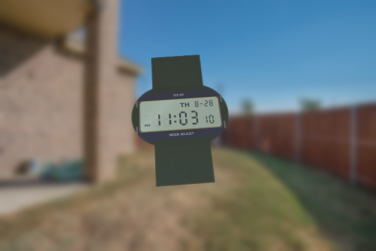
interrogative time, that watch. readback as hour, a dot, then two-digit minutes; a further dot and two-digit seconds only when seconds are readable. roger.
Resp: 11.03.10
